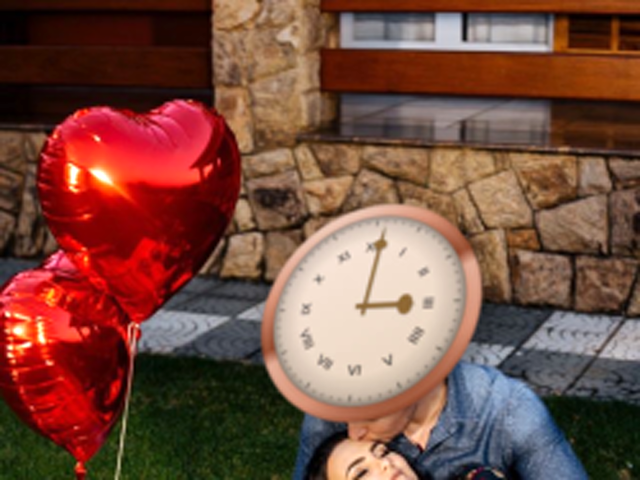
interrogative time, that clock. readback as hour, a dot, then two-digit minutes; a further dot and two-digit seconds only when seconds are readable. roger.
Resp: 3.01
